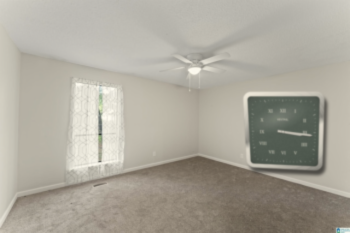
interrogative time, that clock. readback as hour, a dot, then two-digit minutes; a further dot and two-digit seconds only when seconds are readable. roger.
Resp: 3.16
